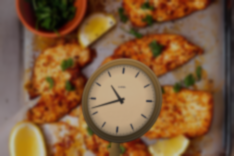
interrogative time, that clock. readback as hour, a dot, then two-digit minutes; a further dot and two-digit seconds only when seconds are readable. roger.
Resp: 10.42
